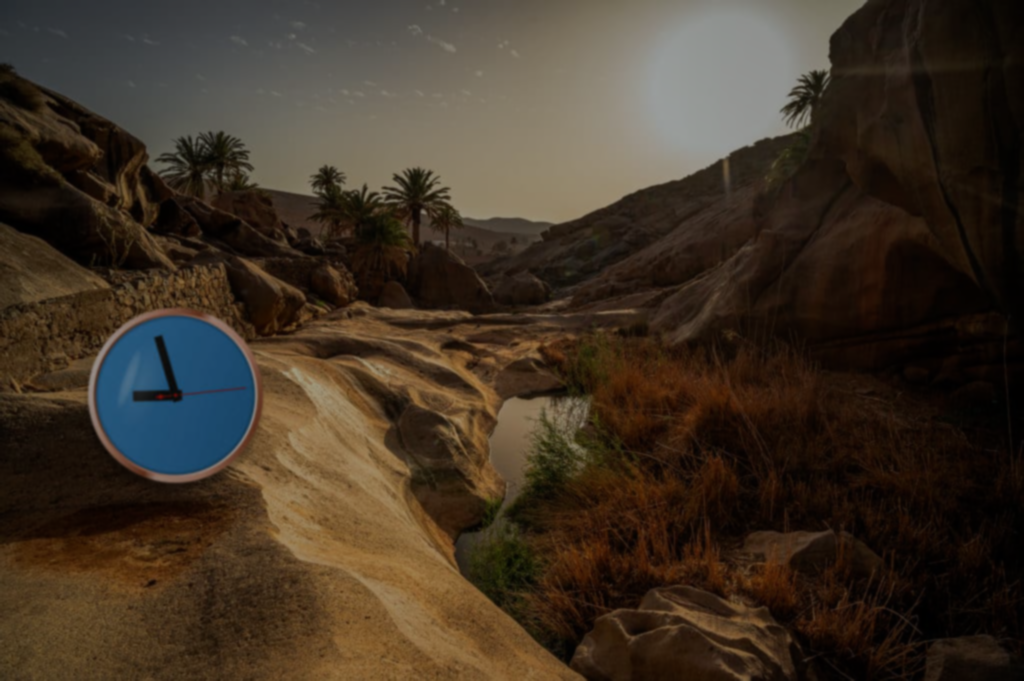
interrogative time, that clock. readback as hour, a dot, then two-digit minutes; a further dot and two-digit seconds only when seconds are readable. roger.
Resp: 8.57.14
